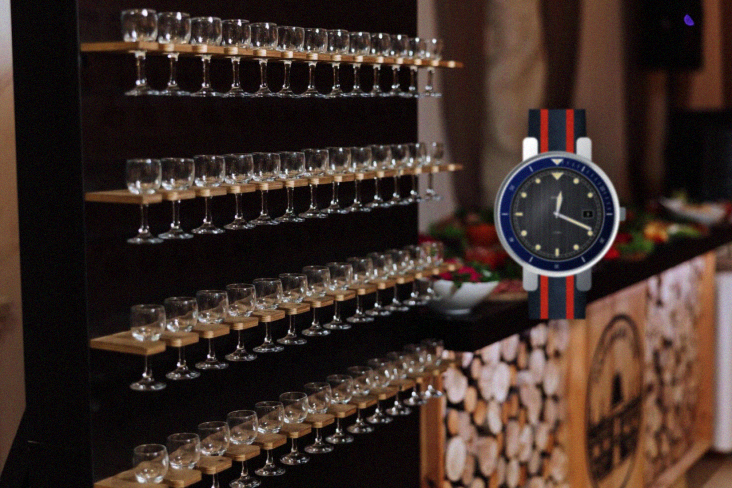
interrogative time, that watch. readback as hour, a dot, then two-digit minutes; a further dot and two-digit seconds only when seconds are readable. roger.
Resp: 12.19
